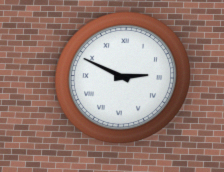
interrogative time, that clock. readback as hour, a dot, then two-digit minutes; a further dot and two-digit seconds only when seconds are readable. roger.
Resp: 2.49
